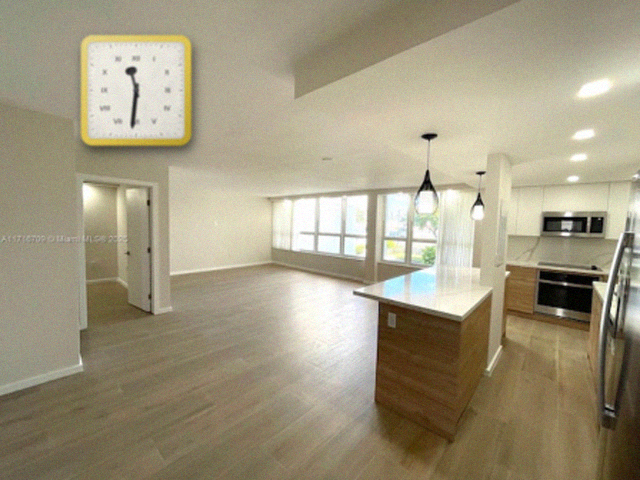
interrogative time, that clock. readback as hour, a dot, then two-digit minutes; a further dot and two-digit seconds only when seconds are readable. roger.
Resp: 11.31
